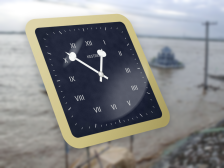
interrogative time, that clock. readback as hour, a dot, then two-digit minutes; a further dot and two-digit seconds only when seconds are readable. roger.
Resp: 12.52
